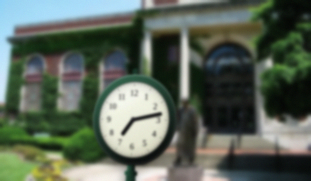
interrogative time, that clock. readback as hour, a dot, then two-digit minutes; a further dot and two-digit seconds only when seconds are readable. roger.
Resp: 7.13
